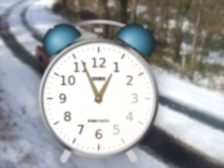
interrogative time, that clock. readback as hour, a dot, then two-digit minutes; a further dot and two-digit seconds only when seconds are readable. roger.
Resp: 12.56
